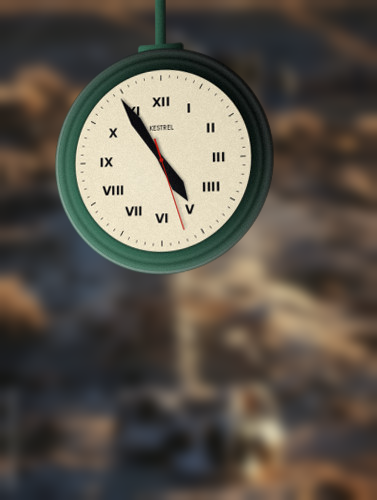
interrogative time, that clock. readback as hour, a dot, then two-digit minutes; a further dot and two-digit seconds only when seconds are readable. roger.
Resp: 4.54.27
